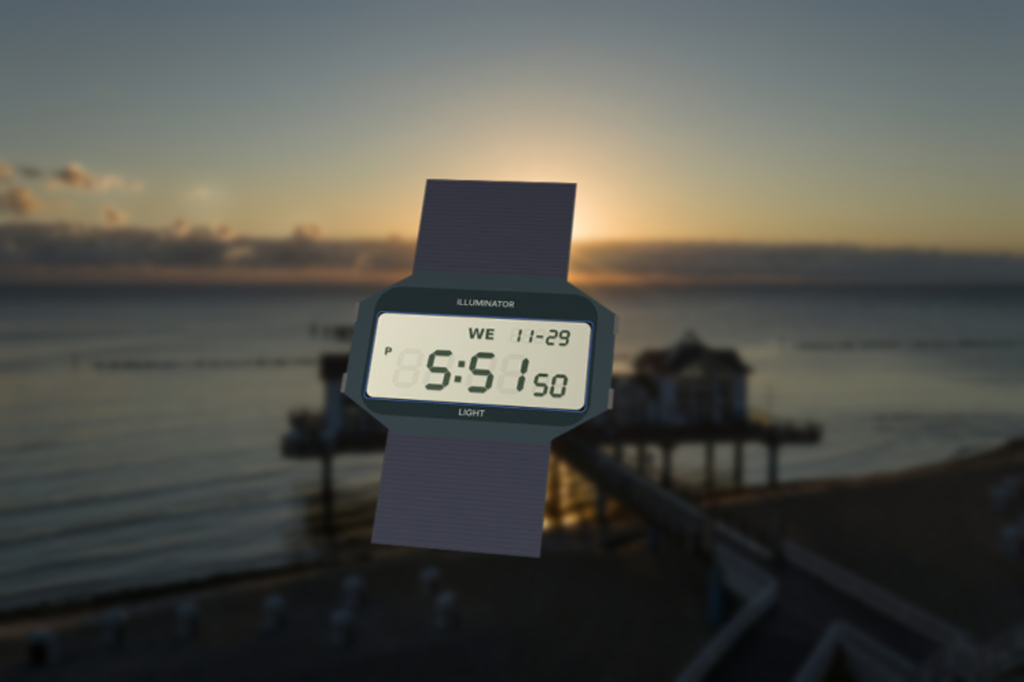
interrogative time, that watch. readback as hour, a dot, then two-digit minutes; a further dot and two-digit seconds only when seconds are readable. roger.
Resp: 5.51.50
